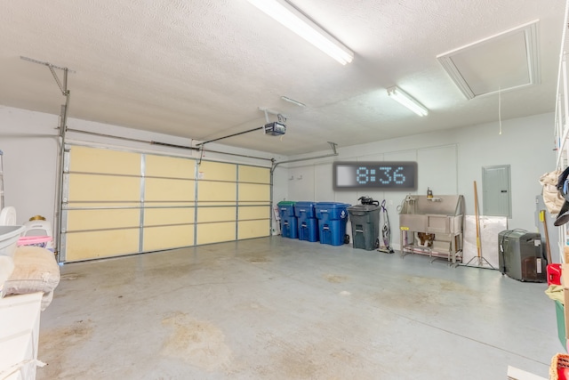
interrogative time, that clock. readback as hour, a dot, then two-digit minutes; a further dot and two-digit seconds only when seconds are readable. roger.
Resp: 8.36
